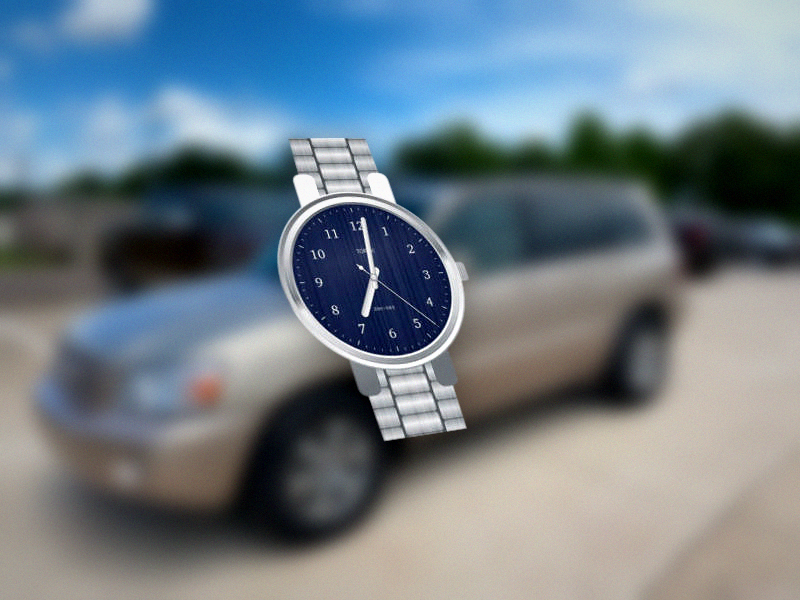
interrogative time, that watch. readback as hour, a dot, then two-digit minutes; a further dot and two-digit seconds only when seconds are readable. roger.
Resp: 7.01.23
